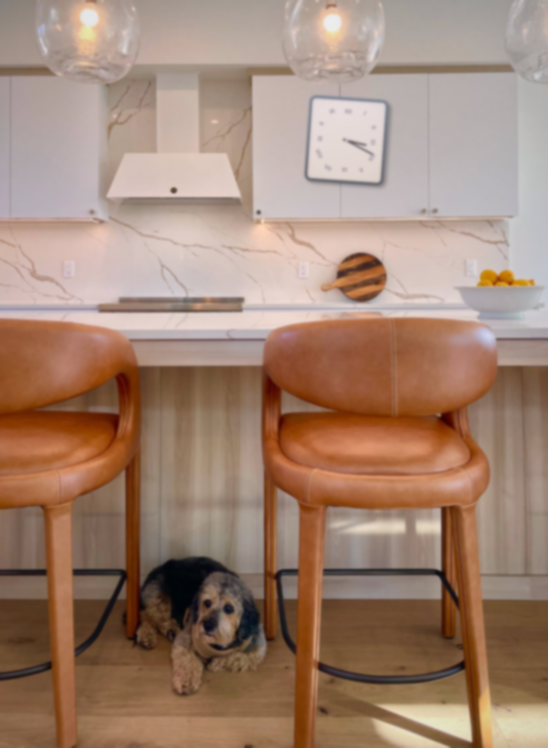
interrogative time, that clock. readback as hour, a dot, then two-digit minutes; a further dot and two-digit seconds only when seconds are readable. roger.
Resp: 3.19
